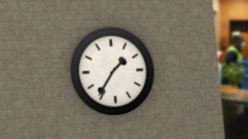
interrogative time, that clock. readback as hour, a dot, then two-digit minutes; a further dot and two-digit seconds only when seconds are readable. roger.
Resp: 1.36
